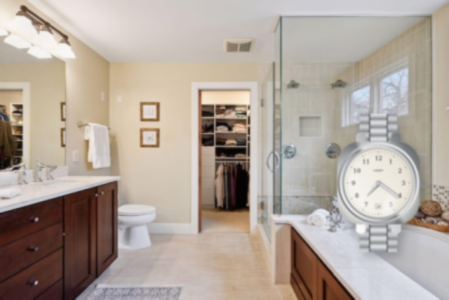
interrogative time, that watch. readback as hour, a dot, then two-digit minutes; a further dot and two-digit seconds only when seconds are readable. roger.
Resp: 7.21
